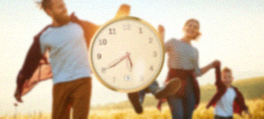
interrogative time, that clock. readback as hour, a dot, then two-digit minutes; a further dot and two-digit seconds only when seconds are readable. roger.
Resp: 5.40
